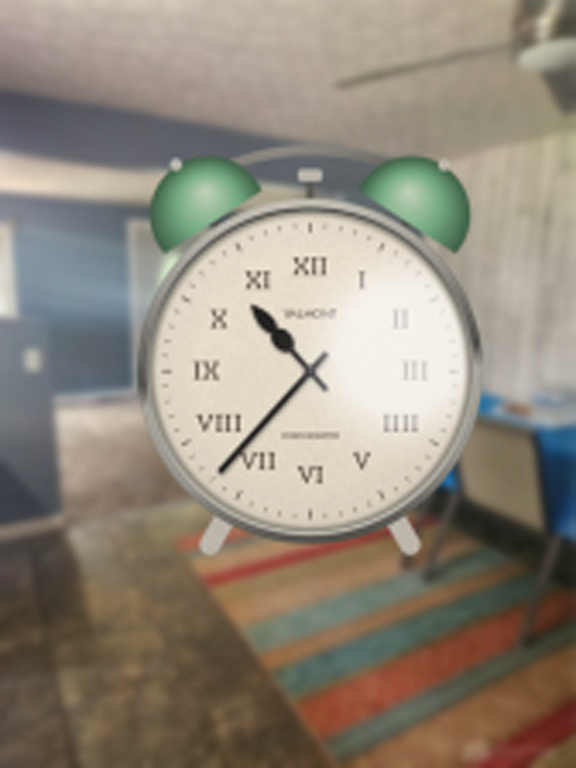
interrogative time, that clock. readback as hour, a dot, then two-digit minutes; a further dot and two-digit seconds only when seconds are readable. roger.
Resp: 10.37
